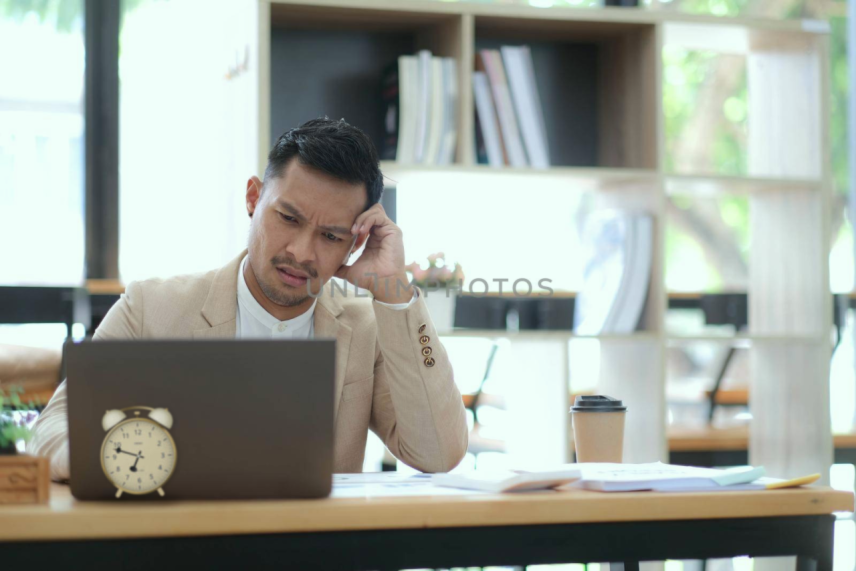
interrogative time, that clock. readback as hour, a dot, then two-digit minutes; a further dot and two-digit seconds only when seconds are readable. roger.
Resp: 6.48
